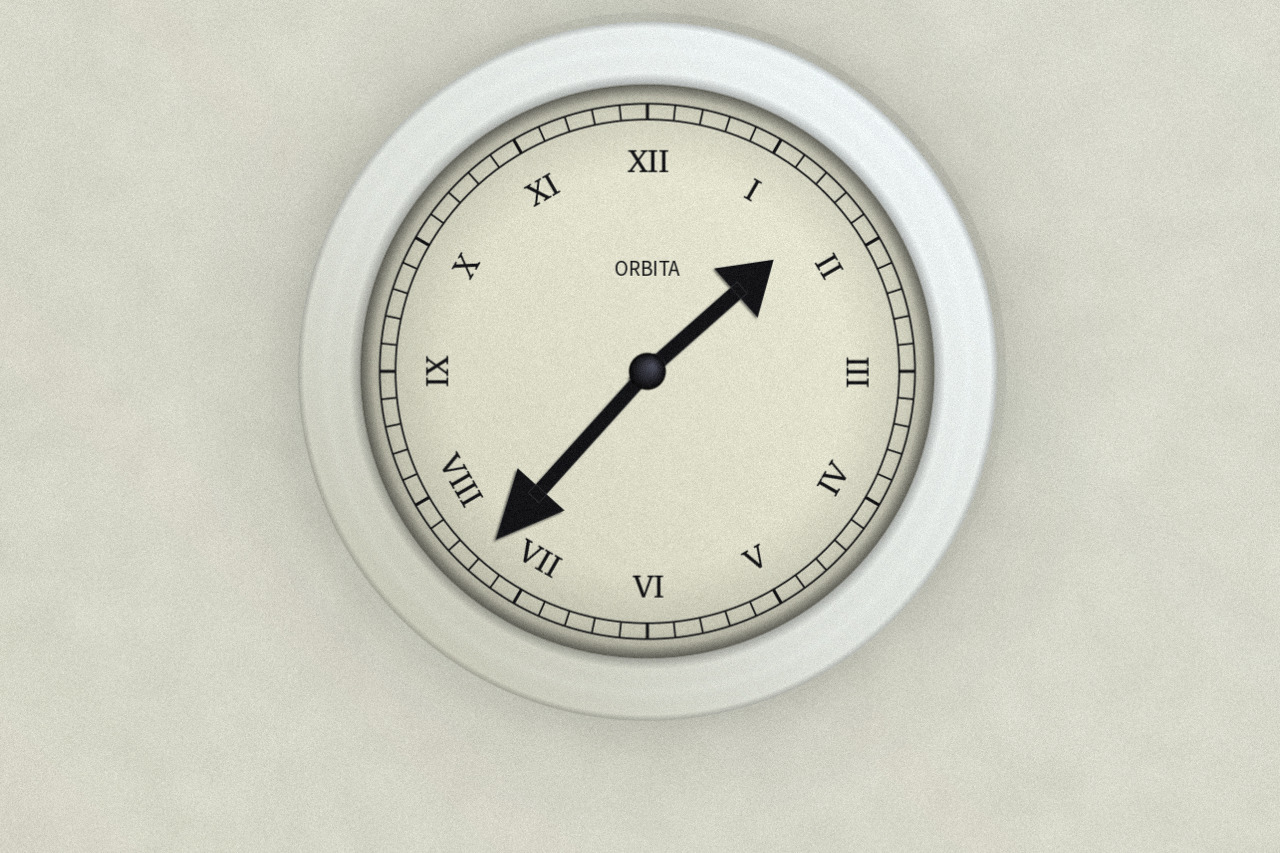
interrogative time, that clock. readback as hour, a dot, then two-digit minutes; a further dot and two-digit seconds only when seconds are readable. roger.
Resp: 1.37
